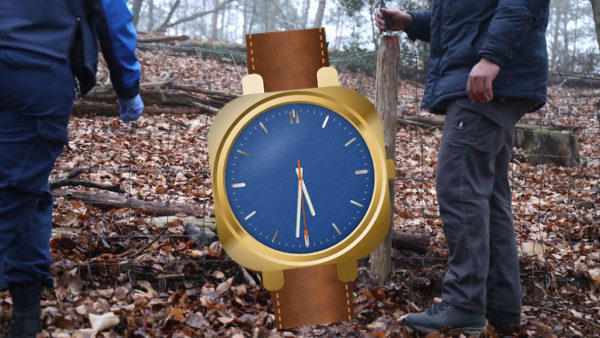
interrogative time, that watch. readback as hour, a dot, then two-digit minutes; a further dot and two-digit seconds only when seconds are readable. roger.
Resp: 5.31.30
